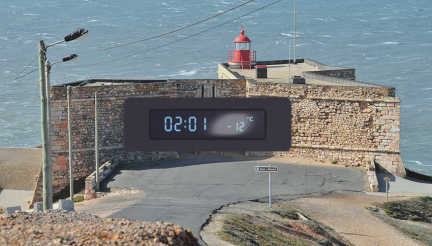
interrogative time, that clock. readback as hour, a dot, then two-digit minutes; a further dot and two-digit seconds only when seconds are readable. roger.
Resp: 2.01
